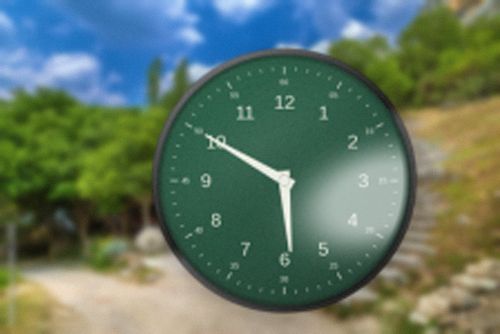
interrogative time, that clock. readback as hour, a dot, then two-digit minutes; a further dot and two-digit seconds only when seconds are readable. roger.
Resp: 5.50
